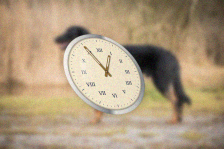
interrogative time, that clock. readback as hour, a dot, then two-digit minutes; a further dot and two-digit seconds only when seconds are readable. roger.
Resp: 12.55
